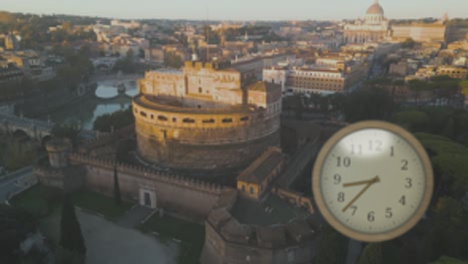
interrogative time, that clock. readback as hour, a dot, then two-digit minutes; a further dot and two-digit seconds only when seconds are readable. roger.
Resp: 8.37
